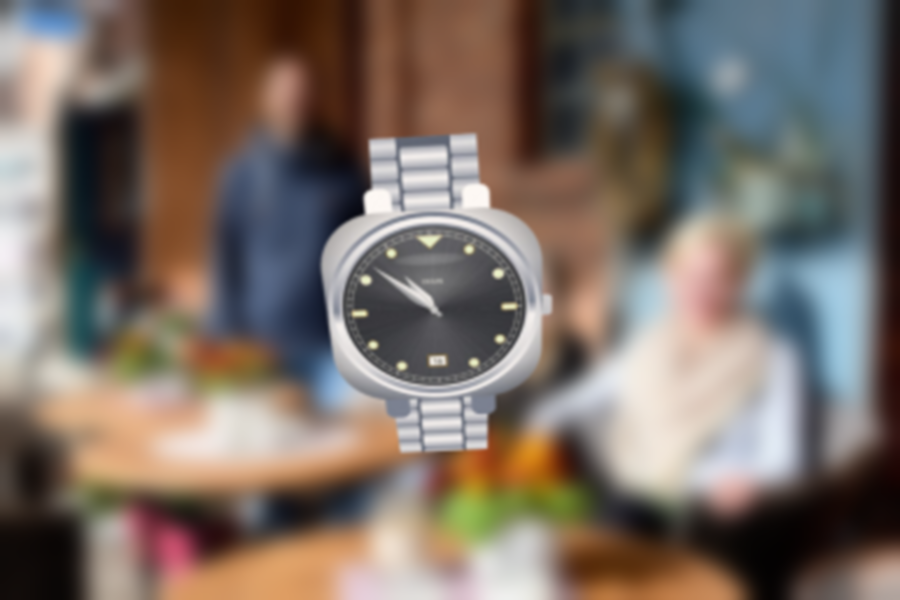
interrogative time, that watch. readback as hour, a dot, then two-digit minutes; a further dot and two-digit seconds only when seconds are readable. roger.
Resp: 10.52
